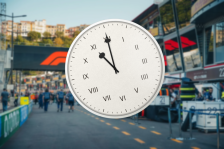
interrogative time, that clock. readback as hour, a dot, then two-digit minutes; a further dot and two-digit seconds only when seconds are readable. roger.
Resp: 11.00
